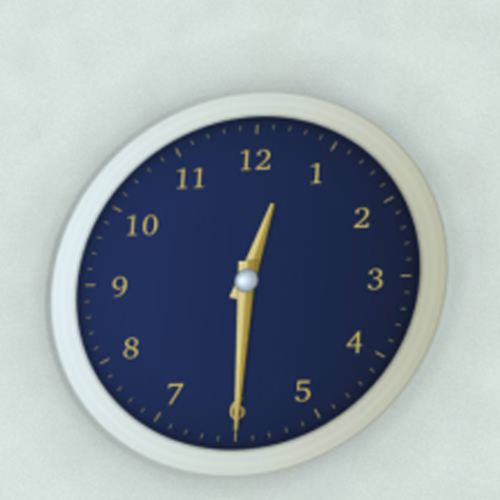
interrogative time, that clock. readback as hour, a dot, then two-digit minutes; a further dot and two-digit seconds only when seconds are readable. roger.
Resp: 12.30
